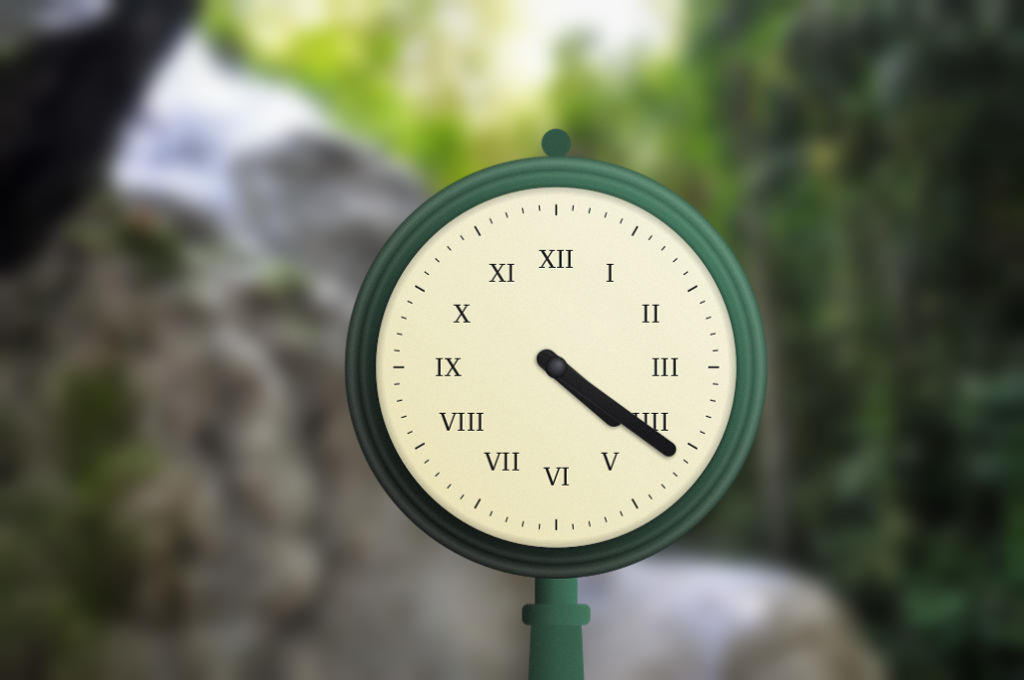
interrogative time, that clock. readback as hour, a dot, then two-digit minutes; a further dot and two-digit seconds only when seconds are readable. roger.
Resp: 4.21
